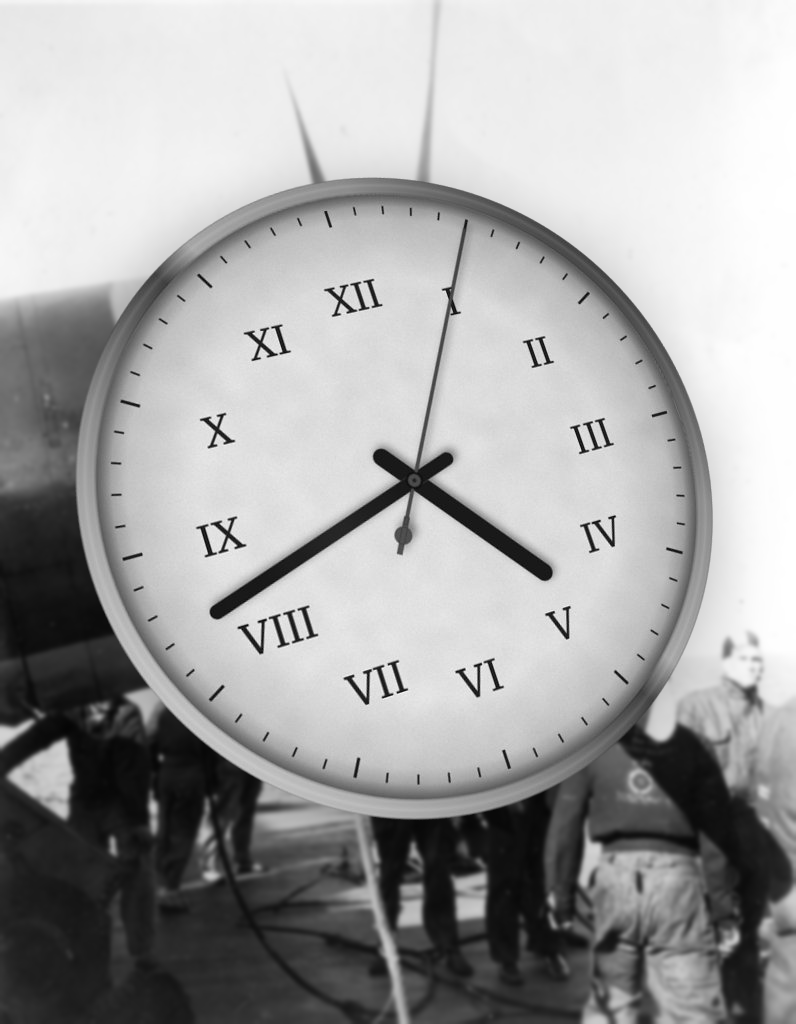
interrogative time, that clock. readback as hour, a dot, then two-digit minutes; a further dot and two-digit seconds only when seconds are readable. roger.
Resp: 4.42.05
